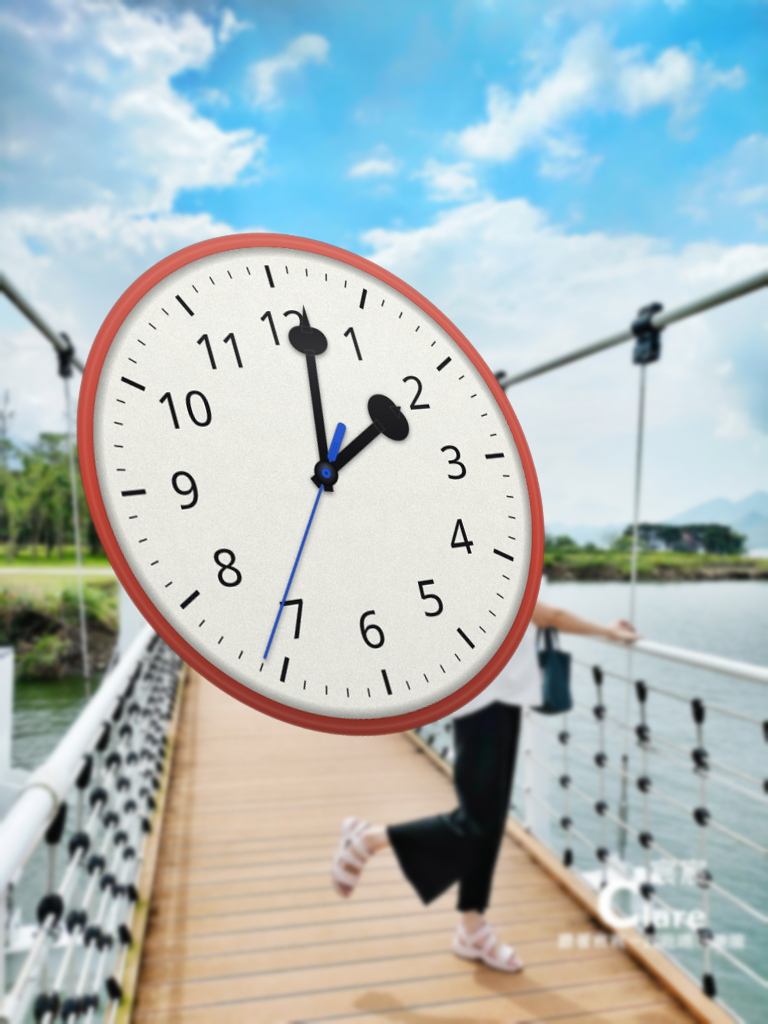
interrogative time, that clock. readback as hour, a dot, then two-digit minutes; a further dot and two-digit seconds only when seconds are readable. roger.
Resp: 2.01.36
